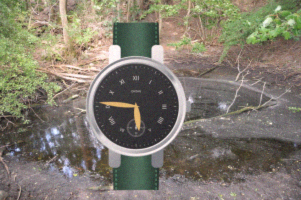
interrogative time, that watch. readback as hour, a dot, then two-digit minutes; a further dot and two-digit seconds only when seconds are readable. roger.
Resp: 5.46
